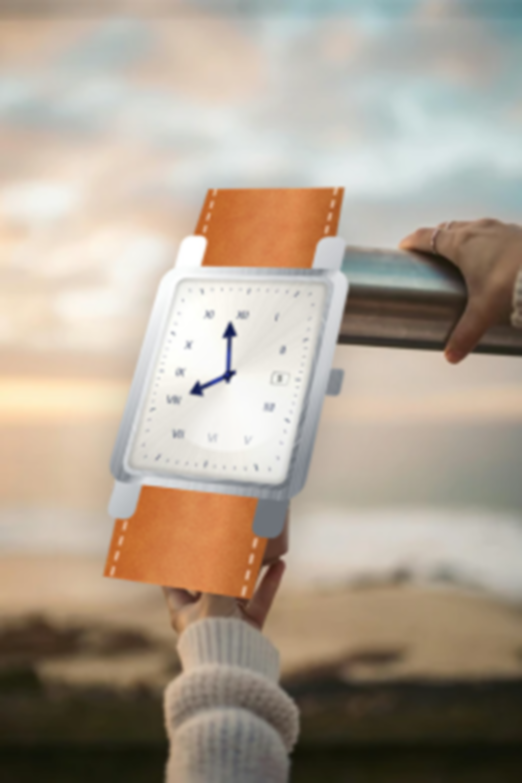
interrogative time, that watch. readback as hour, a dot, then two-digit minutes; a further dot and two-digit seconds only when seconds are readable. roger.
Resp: 7.58
